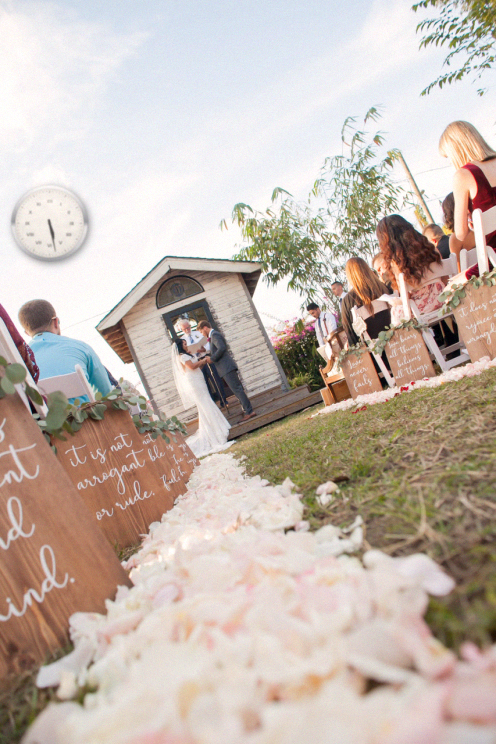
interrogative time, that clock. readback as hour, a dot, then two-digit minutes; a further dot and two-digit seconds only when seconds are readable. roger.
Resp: 5.28
